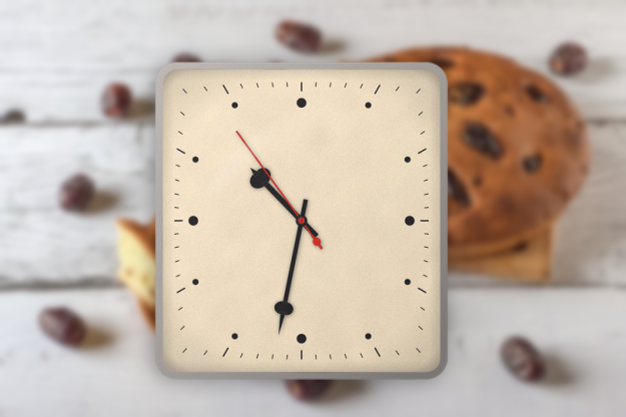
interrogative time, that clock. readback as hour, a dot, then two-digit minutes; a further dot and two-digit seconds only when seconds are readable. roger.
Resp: 10.31.54
